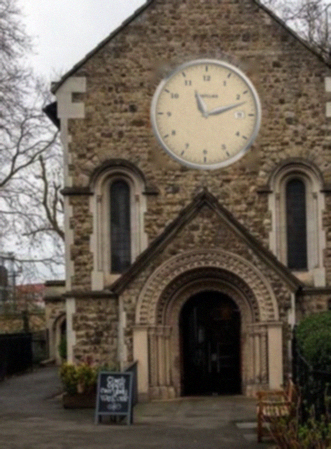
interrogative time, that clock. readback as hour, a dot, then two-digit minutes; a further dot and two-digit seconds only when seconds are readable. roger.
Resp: 11.12
